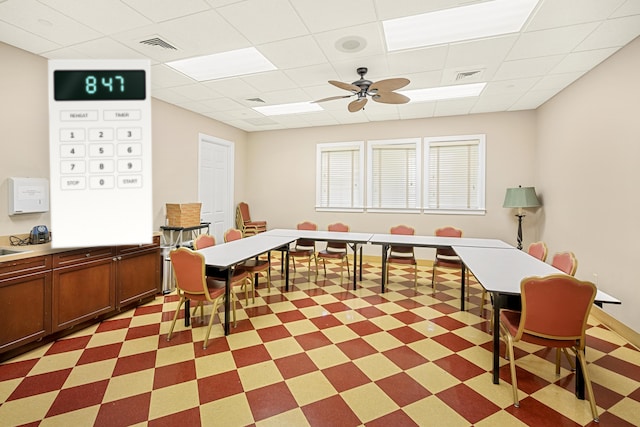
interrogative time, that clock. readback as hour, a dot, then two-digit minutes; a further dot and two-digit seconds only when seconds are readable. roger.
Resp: 8.47
